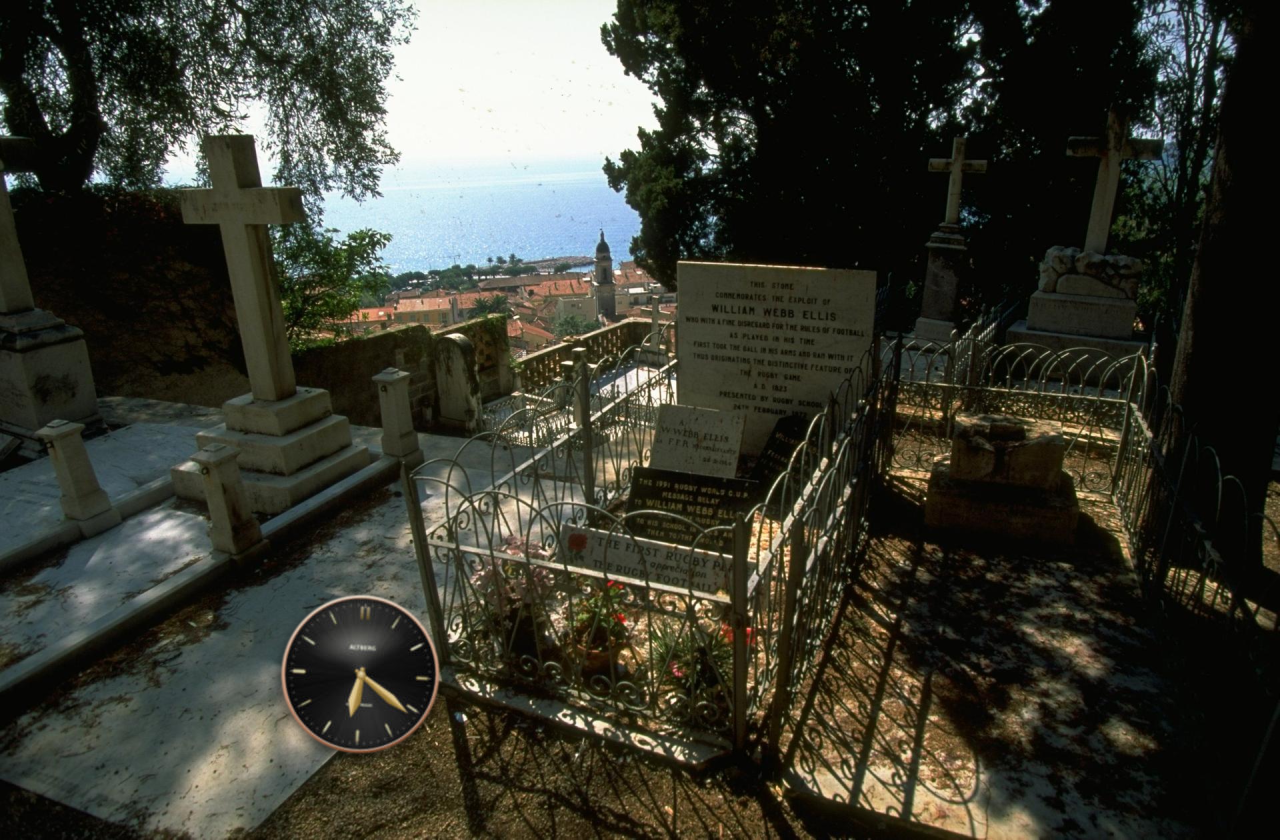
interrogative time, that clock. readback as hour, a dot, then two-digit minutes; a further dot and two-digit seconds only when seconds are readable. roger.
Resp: 6.21
